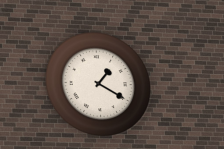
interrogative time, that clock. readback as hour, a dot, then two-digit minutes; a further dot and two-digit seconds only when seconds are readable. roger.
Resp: 1.20
